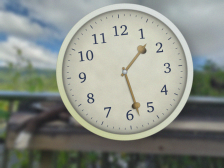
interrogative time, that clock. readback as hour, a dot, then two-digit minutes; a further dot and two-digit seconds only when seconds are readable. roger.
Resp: 1.28
